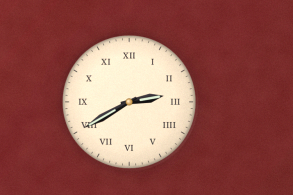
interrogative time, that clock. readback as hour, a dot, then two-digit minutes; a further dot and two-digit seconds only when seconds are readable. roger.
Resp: 2.40
